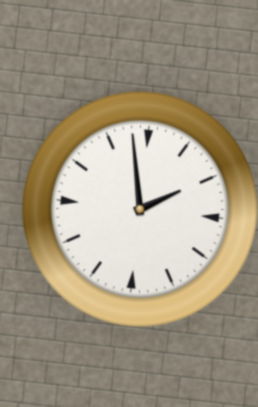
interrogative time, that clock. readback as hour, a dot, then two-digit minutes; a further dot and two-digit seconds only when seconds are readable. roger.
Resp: 1.58
